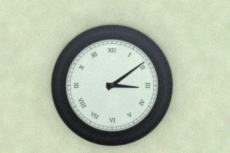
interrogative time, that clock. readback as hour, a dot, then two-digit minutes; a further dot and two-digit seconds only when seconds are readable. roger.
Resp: 3.09
